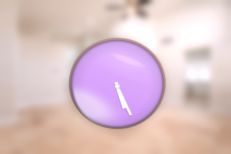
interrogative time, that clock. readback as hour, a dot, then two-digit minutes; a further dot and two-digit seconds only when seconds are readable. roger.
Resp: 5.26
